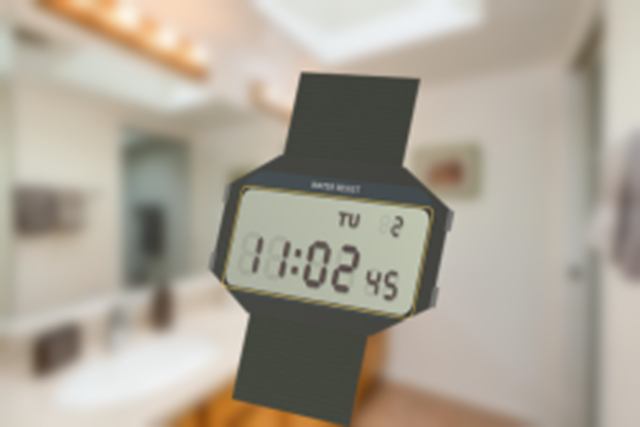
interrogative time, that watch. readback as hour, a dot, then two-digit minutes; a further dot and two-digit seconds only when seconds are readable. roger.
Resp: 11.02.45
